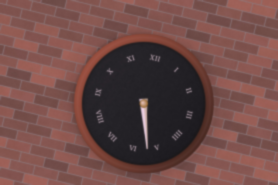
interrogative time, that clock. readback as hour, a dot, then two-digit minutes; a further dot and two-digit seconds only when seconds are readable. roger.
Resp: 5.27
